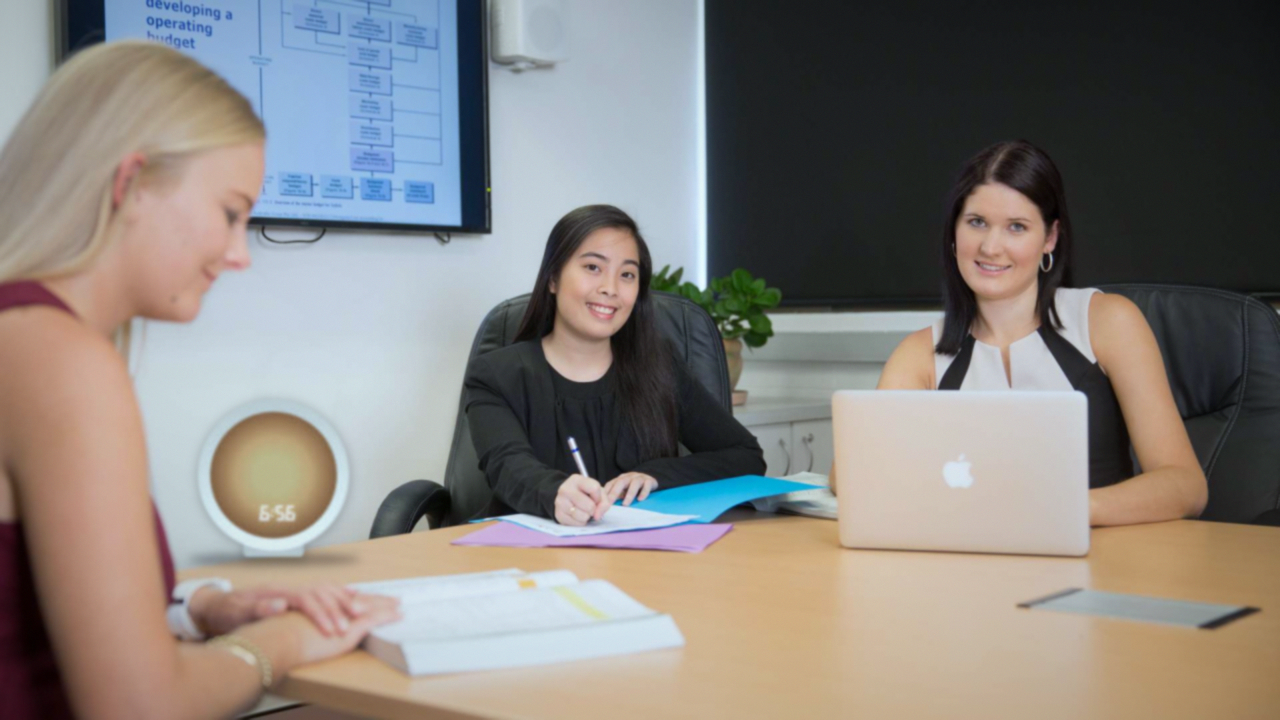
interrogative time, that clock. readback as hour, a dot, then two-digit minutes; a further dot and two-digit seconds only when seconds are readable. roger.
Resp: 6.56
